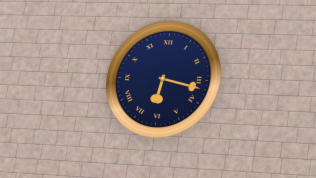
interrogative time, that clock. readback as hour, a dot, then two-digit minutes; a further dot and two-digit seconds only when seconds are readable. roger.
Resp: 6.17
